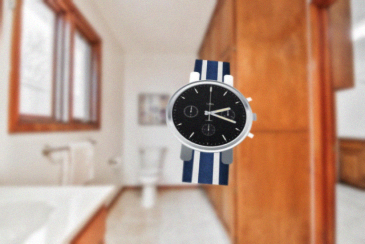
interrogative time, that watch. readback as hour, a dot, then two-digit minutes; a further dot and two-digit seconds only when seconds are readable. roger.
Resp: 2.18
